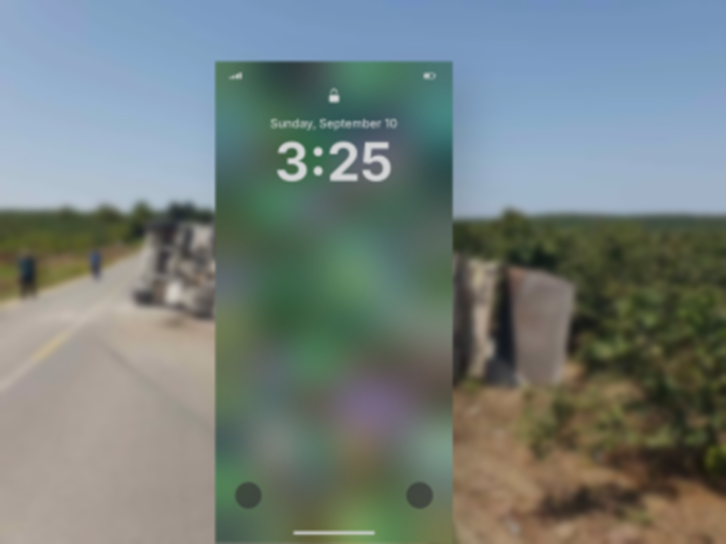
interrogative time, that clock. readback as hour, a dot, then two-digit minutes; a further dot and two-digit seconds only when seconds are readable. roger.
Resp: 3.25
